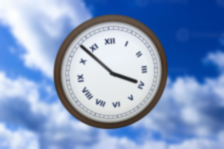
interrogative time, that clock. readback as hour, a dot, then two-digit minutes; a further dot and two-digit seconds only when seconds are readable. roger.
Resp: 3.53
